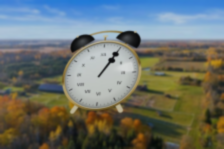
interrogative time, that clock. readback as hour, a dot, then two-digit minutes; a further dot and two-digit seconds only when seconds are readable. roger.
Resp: 1.05
